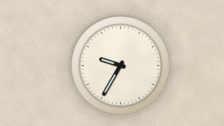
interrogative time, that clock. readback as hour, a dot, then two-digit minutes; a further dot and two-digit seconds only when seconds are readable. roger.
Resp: 9.35
